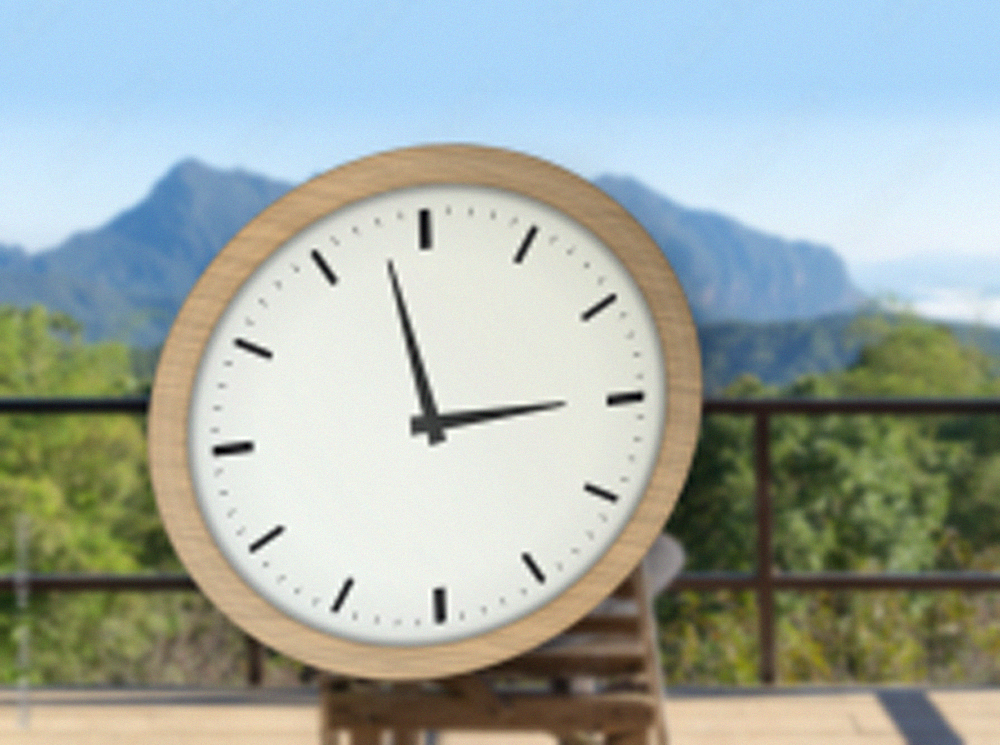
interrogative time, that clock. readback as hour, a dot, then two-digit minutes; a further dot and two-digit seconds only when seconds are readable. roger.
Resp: 2.58
